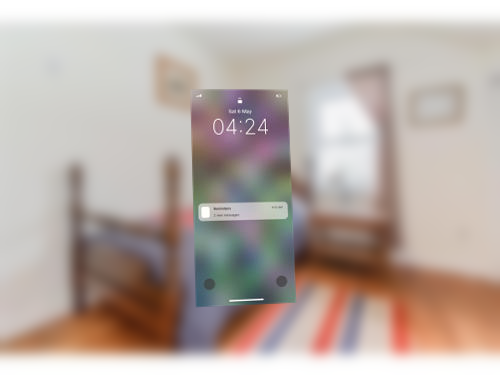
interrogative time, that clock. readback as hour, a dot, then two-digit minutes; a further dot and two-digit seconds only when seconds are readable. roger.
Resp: 4.24
